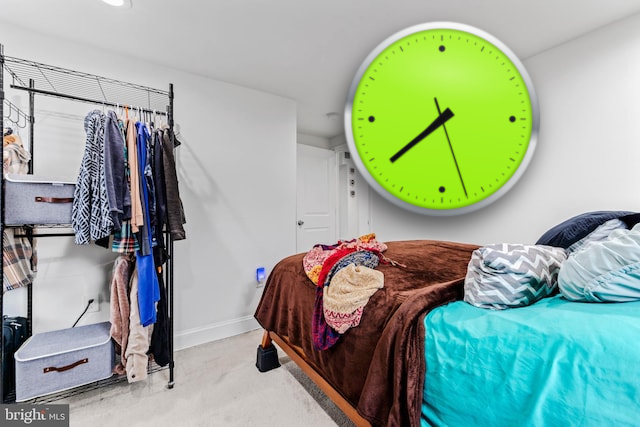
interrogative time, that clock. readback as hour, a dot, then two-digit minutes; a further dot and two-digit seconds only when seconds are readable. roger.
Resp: 7.38.27
